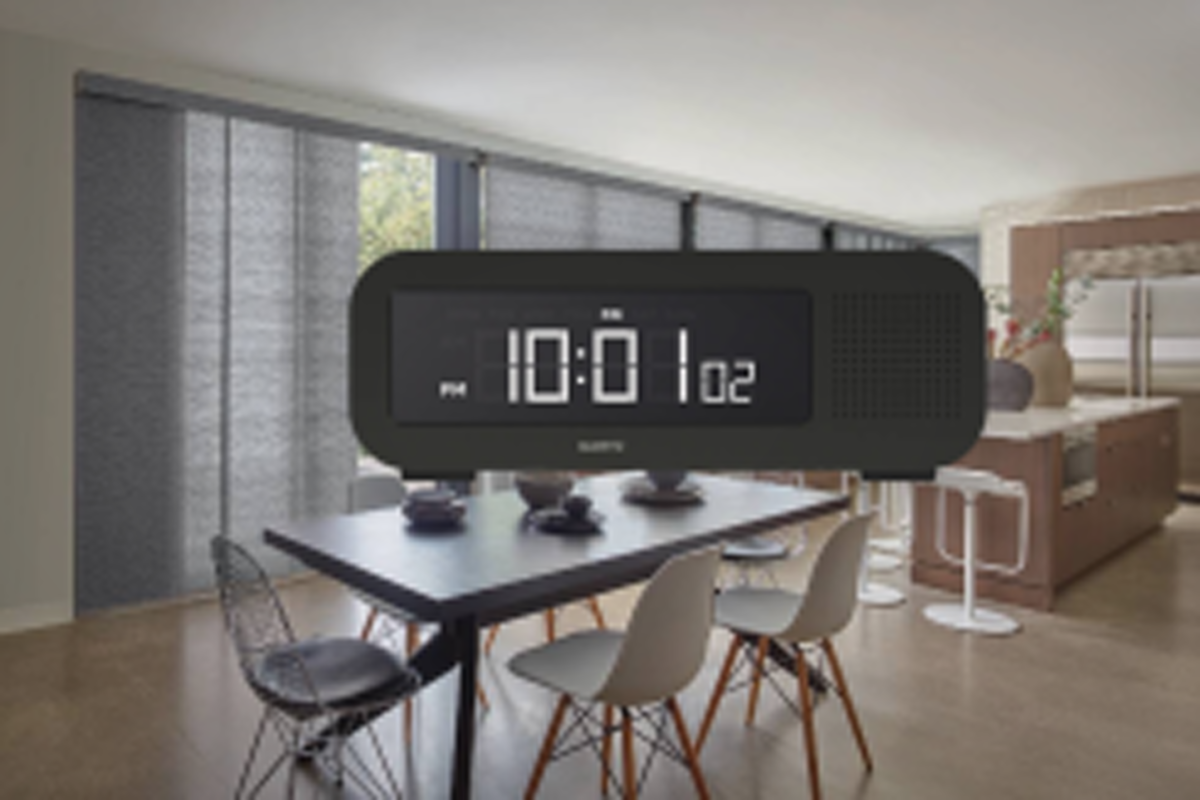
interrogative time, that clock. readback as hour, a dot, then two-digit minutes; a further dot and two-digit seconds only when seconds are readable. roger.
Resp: 10.01.02
